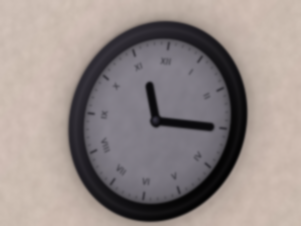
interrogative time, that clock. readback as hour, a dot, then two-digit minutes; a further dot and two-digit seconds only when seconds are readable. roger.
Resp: 11.15
